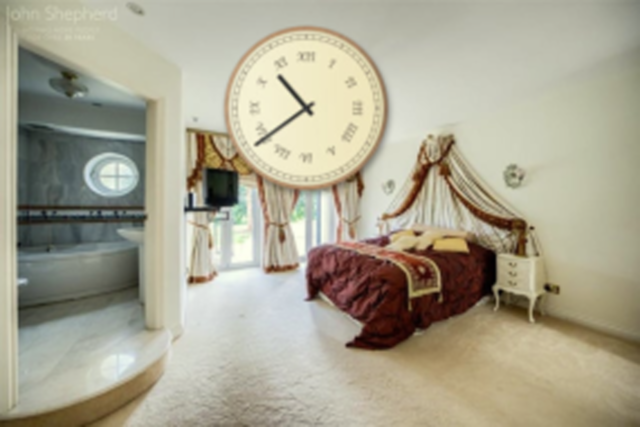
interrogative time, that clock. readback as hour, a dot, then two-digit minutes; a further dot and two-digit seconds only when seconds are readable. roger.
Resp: 10.39
